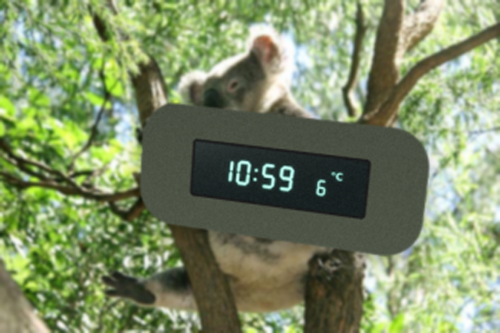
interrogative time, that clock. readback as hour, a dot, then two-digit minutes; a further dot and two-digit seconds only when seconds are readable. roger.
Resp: 10.59
